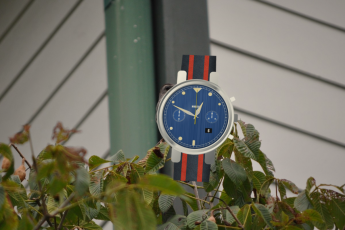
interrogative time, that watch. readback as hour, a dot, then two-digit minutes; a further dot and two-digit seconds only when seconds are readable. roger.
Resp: 12.49
